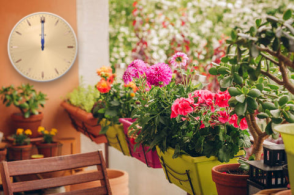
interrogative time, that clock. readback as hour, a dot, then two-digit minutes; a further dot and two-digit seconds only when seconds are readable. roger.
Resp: 12.00
